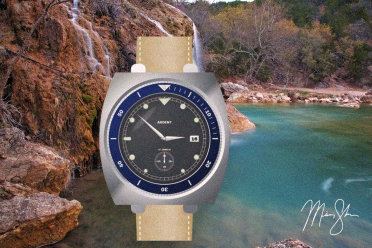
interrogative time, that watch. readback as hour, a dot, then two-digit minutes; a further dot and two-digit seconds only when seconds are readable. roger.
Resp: 2.52
